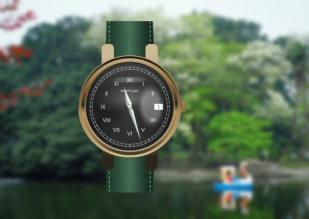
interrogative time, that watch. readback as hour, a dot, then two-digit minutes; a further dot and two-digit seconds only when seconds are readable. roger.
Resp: 11.27
